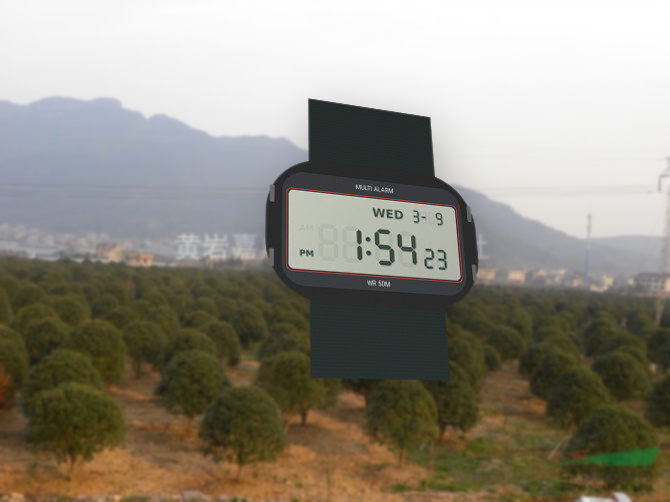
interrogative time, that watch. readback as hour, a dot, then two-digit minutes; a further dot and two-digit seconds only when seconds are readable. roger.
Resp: 1.54.23
